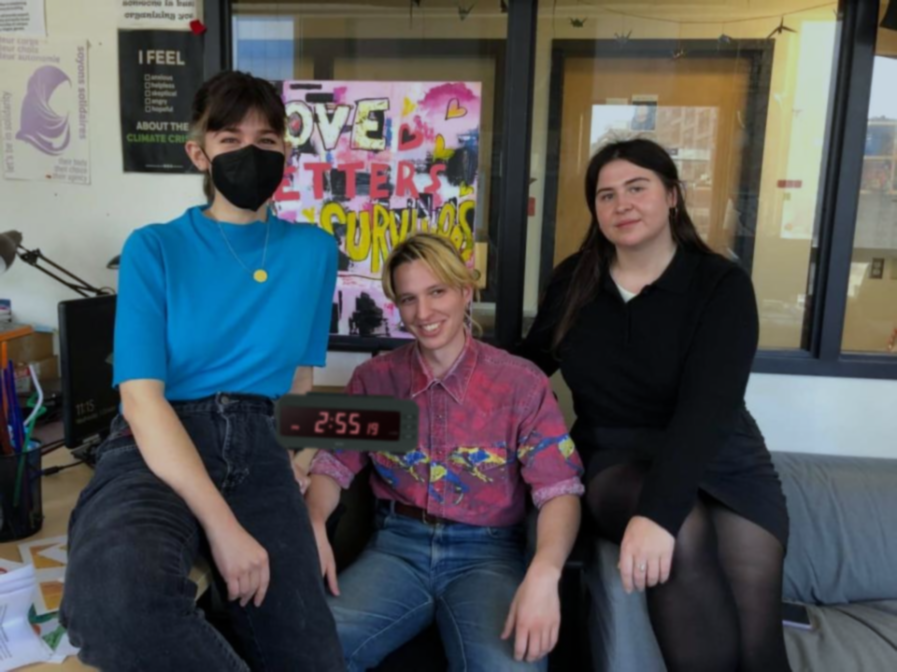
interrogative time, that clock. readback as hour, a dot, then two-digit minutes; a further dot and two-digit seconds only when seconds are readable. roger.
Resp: 2.55
